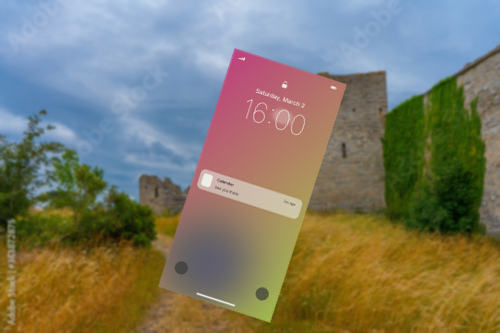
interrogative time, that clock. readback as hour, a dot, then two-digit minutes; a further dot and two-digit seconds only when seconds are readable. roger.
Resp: 16.00
